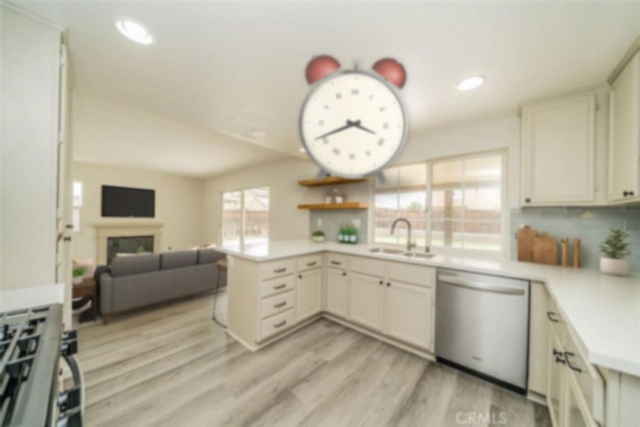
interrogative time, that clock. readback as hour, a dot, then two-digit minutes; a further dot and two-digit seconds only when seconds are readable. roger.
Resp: 3.41
